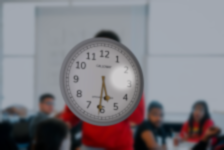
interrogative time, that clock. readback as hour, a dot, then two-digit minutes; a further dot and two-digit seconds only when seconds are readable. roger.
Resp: 5.31
